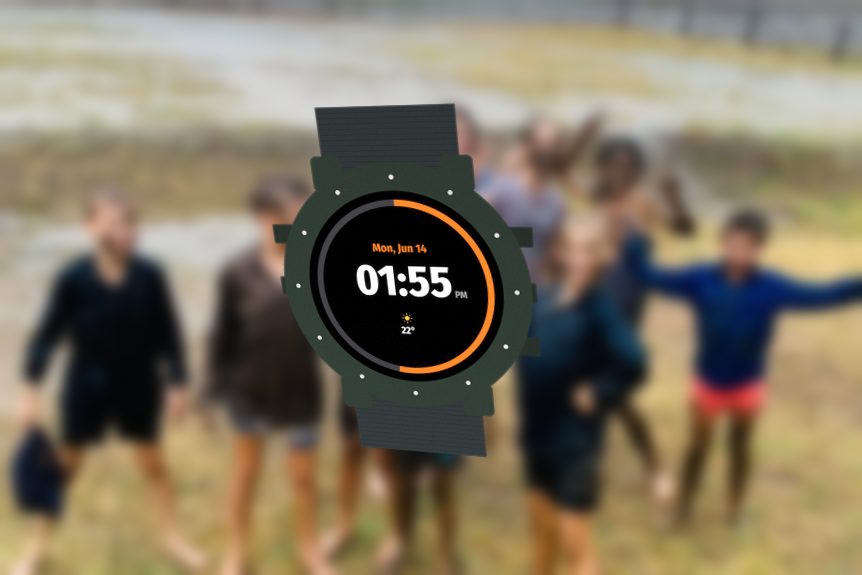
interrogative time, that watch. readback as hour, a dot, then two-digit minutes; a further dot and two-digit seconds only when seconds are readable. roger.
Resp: 1.55
